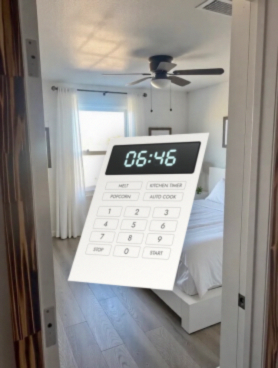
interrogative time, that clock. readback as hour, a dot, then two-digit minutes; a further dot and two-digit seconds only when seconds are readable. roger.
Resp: 6.46
